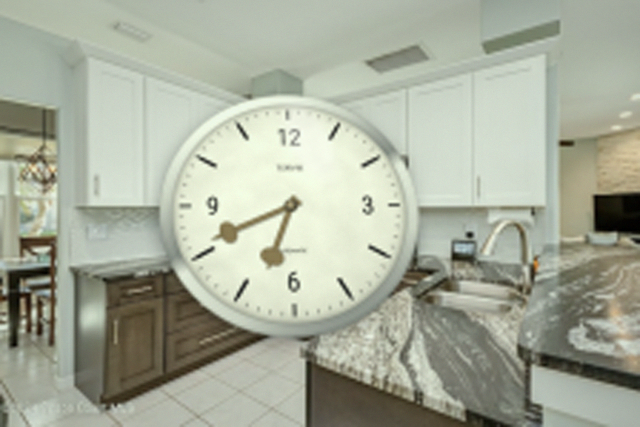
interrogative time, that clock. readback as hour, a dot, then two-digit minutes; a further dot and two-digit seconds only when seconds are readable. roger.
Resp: 6.41
